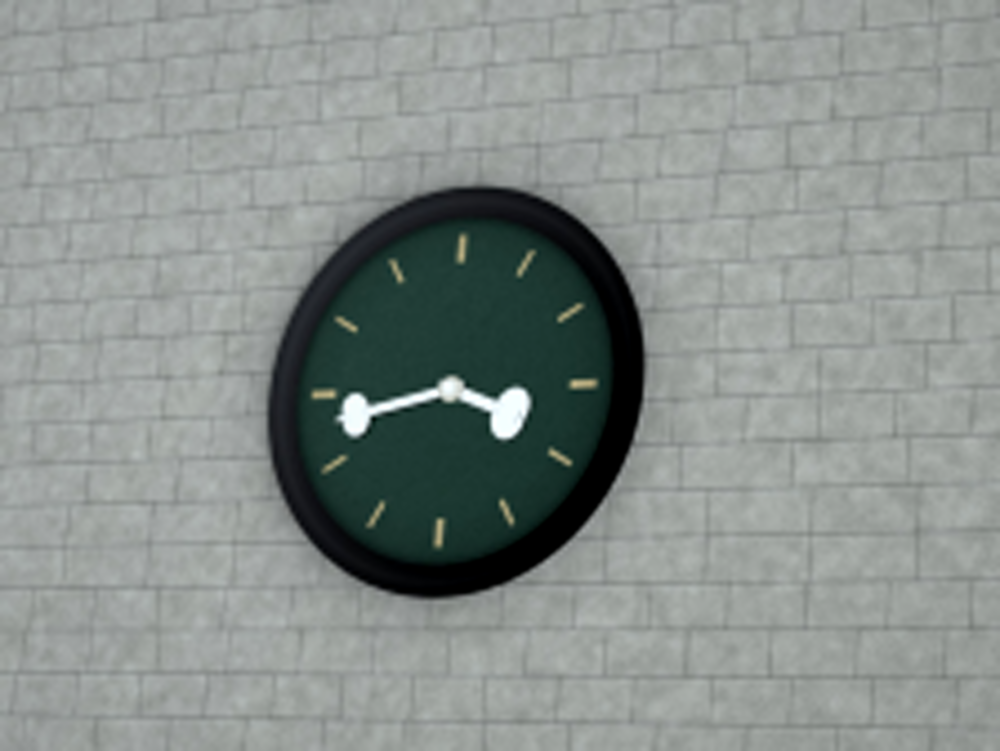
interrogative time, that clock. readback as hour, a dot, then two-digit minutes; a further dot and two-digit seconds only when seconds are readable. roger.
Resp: 3.43
